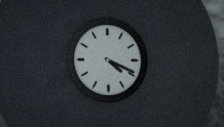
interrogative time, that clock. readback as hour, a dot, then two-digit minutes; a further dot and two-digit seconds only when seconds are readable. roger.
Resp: 4.19
